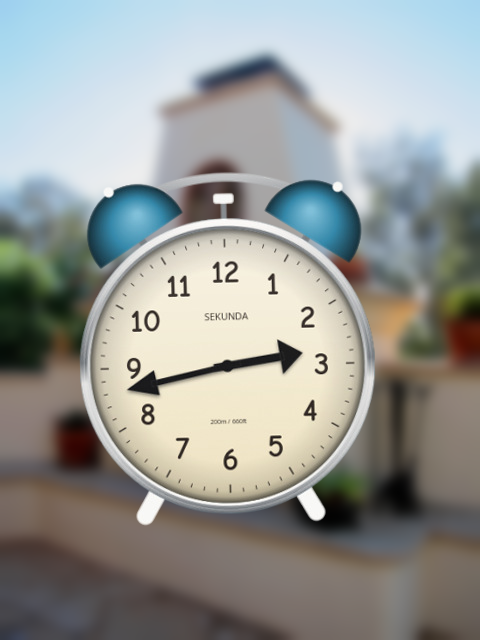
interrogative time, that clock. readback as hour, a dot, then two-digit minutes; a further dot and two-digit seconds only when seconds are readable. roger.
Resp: 2.43
